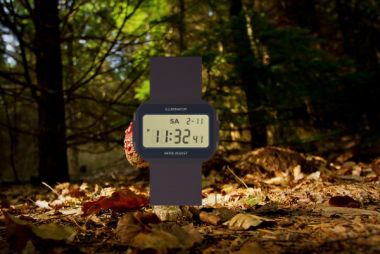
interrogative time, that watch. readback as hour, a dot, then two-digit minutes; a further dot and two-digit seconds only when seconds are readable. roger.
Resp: 11.32.41
